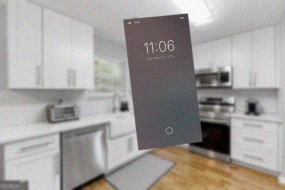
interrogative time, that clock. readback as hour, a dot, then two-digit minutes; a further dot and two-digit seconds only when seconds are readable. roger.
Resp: 11.06
